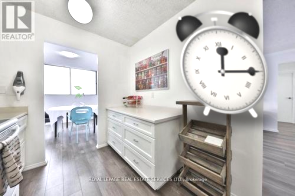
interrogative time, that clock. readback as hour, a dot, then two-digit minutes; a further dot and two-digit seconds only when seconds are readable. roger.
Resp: 12.15
